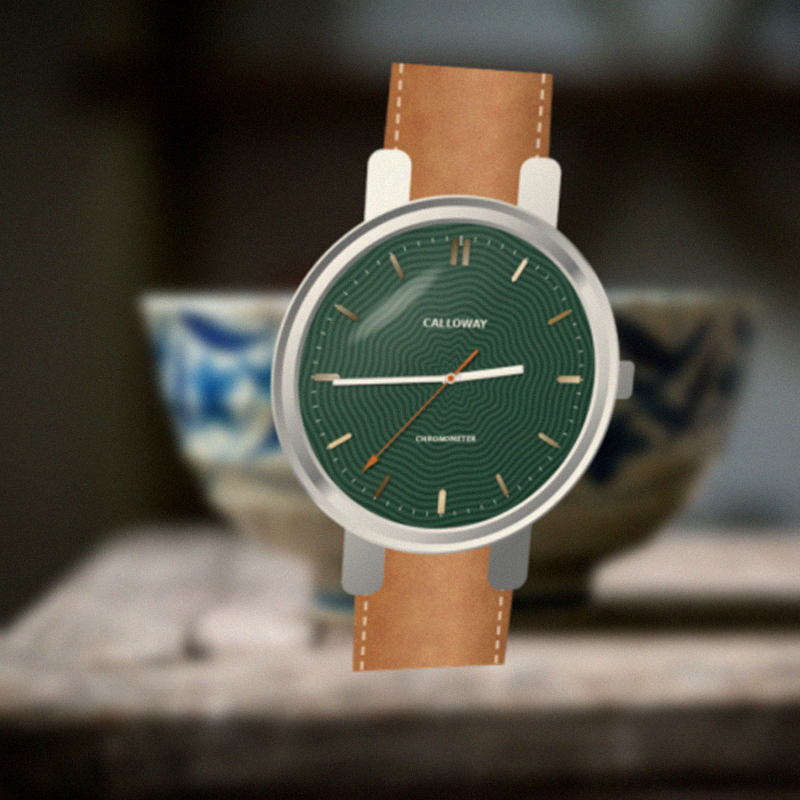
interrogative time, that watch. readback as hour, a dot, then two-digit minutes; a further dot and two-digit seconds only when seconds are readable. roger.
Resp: 2.44.37
